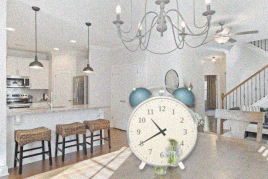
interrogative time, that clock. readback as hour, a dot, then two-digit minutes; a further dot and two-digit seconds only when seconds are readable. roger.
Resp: 10.40
